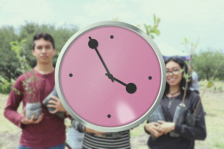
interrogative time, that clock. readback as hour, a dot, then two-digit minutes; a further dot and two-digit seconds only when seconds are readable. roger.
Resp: 3.55
